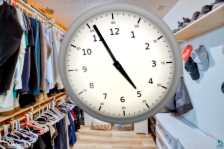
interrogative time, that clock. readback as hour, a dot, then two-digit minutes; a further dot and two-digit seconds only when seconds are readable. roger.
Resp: 4.56
